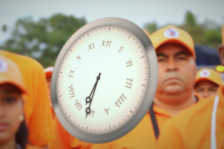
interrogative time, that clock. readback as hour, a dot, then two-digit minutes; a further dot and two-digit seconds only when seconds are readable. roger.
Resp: 6.31
